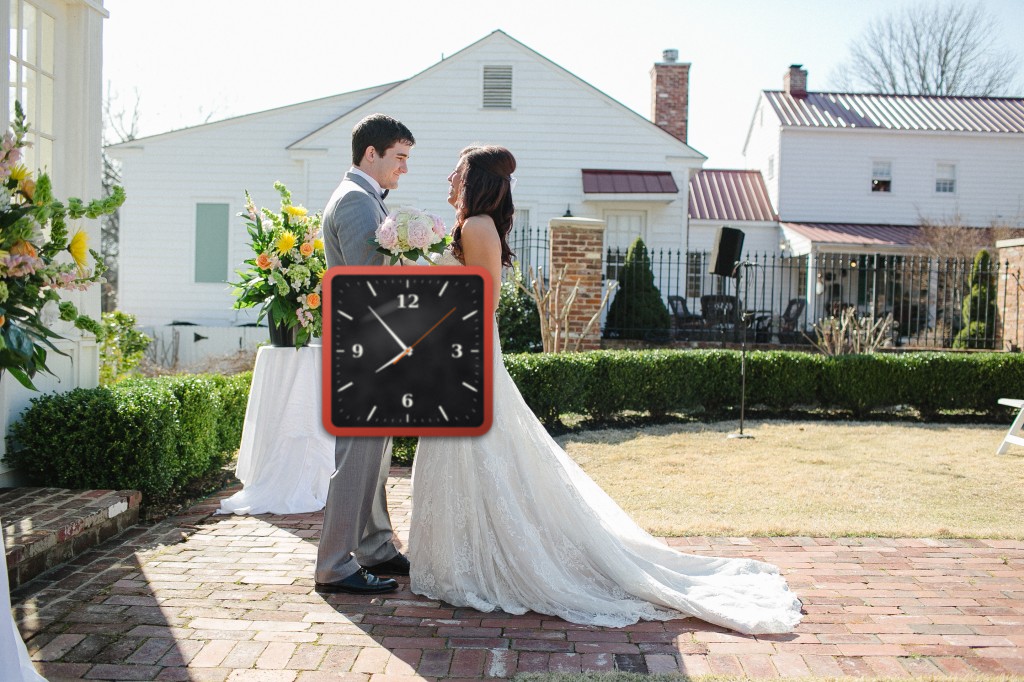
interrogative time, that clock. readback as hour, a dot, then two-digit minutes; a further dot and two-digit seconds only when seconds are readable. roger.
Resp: 7.53.08
